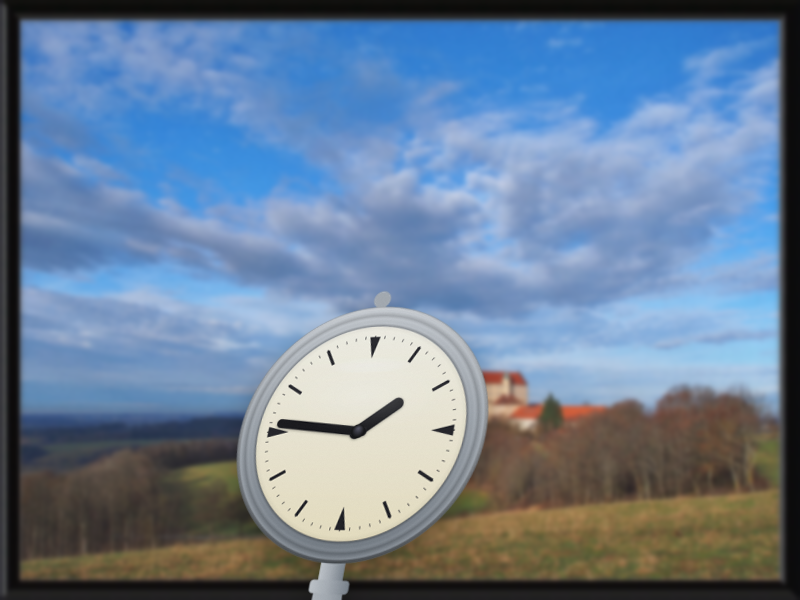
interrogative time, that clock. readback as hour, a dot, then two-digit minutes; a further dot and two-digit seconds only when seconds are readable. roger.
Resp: 1.46
